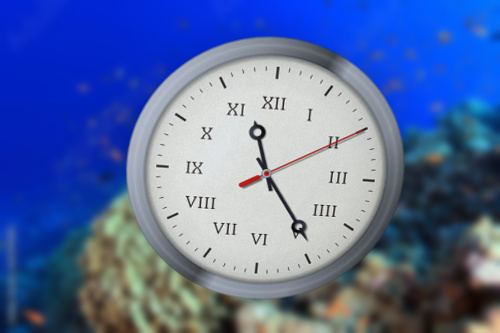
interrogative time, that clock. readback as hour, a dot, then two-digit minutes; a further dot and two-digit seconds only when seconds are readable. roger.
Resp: 11.24.10
